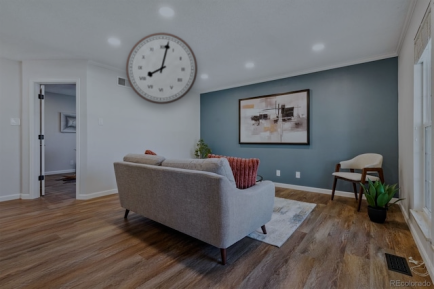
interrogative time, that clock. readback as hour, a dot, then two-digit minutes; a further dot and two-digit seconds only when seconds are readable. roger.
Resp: 8.02
